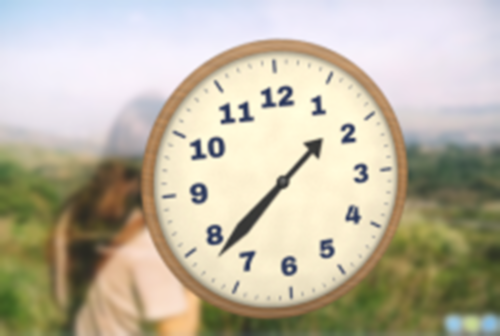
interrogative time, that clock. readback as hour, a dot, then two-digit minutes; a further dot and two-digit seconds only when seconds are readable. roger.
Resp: 1.38
